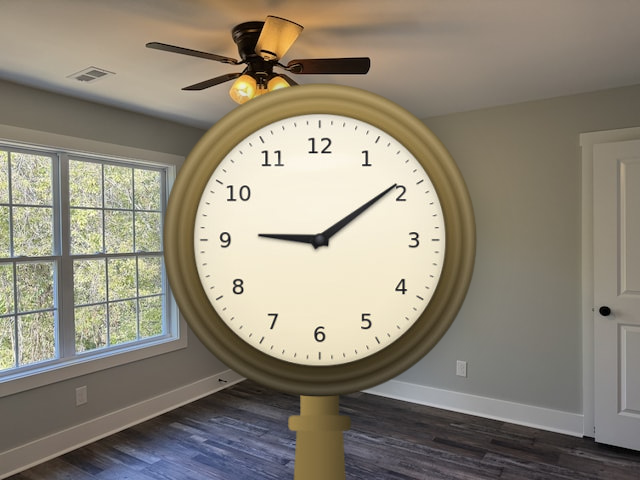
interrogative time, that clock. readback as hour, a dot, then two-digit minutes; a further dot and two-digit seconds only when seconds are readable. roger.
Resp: 9.09
